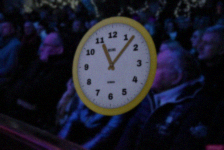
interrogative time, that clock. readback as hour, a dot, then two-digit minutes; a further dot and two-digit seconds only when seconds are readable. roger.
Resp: 11.07
